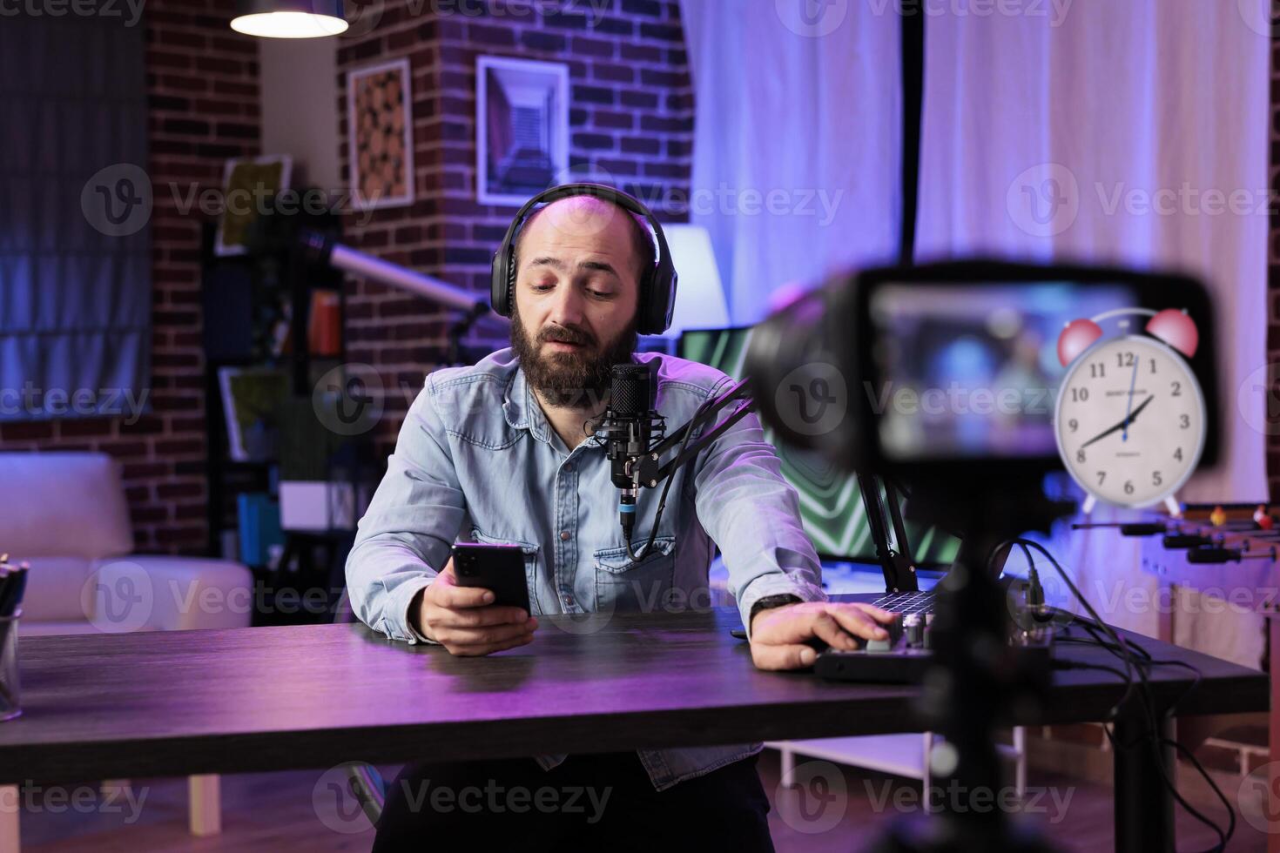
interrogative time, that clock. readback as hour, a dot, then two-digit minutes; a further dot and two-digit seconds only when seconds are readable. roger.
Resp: 1.41.02
